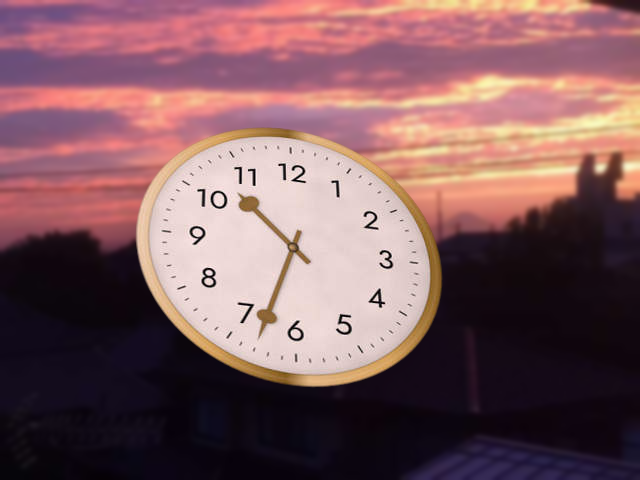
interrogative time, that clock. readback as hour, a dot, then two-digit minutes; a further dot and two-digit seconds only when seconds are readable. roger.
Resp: 10.33
